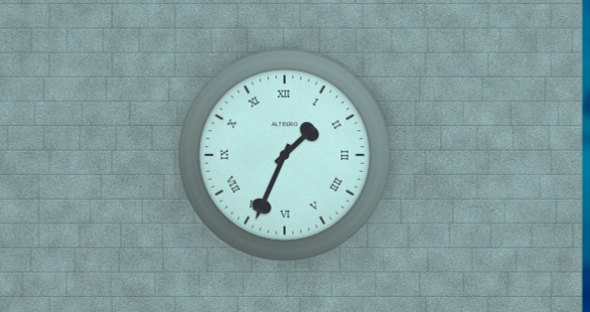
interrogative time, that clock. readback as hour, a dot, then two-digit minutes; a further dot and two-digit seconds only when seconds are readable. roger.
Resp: 1.34
